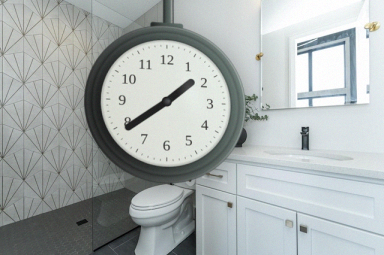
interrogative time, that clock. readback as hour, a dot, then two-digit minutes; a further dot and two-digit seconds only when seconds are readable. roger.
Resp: 1.39
